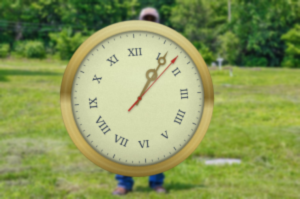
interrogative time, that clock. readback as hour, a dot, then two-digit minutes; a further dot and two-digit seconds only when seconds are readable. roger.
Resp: 1.06.08
